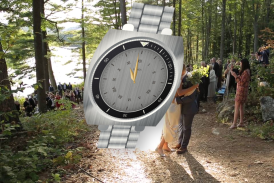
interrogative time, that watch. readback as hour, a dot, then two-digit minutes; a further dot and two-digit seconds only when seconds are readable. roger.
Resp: 10.59
